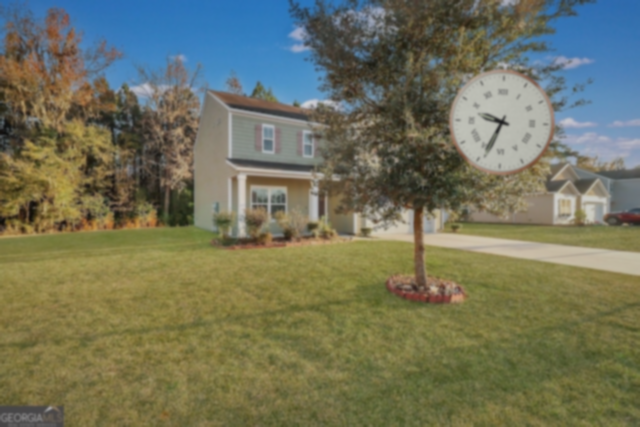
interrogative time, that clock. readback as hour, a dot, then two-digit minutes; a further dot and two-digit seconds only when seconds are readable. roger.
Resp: 9.34
